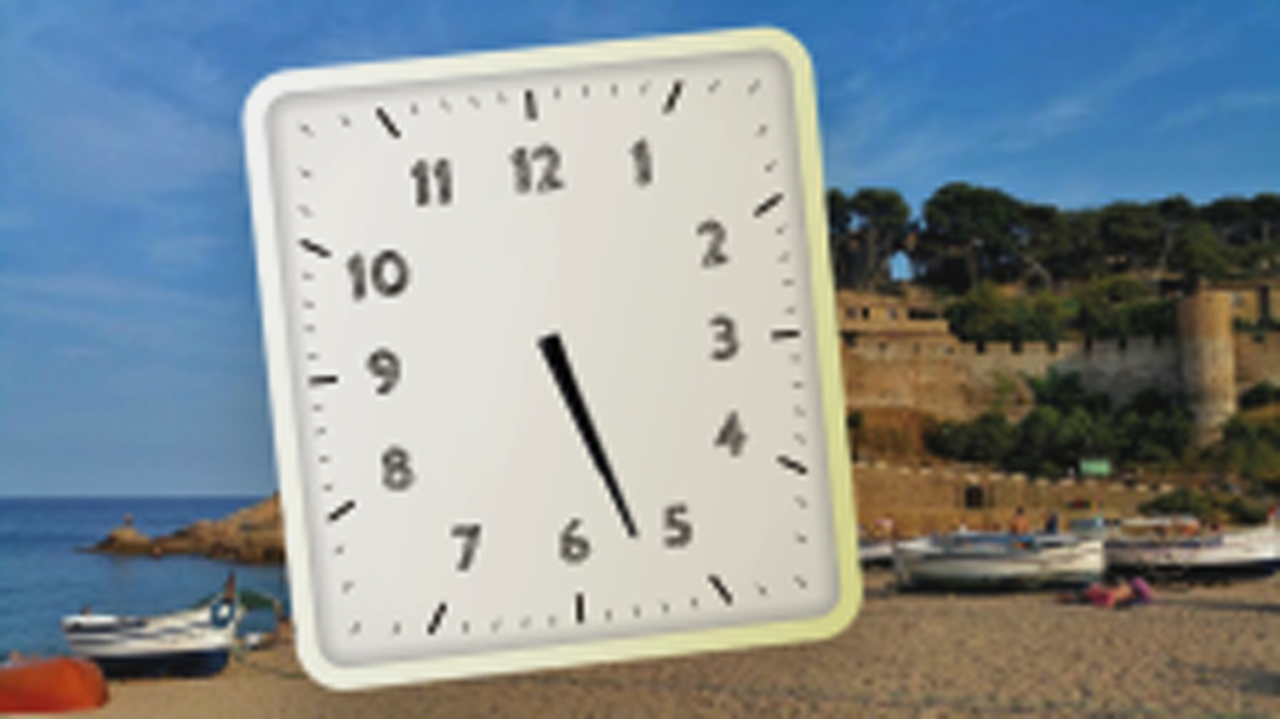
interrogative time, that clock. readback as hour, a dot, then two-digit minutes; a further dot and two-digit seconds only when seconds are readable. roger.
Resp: 5.27
